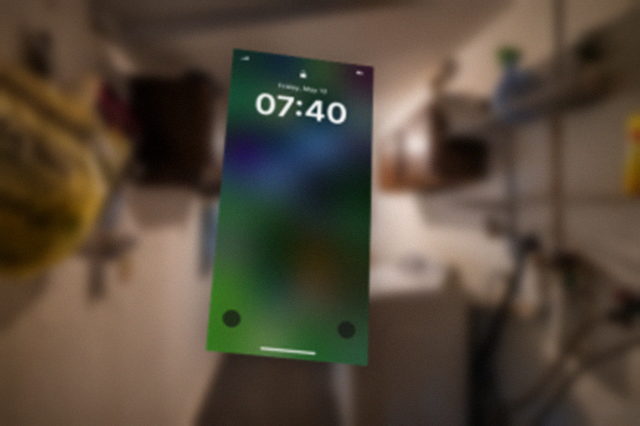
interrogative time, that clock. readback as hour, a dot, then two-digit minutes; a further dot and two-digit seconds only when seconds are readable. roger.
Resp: 7.40
